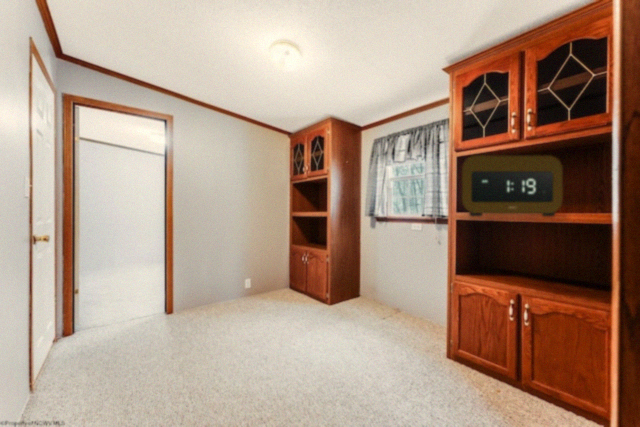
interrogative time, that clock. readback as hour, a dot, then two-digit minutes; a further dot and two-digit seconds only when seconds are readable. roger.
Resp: 1.19
